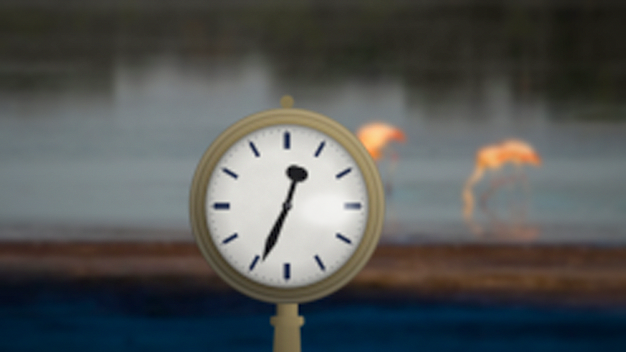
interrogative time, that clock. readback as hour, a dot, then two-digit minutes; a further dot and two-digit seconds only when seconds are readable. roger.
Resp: 12.34
